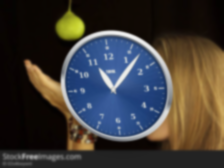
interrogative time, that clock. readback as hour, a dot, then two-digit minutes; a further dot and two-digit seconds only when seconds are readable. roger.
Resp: 11.07
